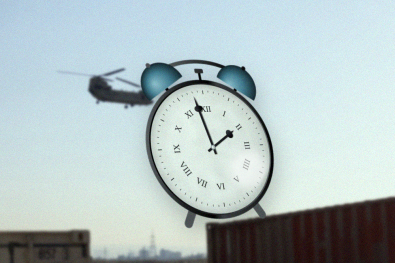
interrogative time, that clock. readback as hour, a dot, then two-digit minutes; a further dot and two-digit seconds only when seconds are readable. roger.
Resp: 1.58
